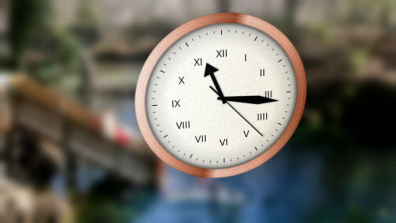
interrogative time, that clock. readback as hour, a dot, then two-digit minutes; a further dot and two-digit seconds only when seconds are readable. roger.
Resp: 11.16.23
